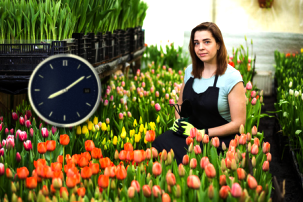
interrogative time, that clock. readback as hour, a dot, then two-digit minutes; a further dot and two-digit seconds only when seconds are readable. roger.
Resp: 8.09
